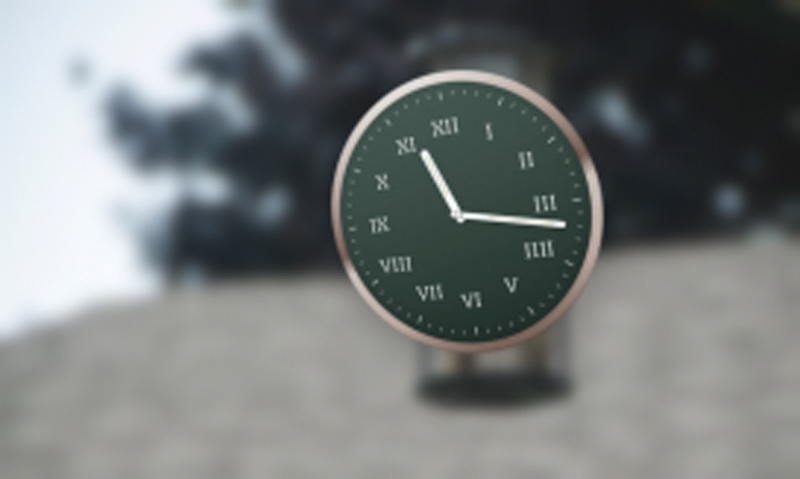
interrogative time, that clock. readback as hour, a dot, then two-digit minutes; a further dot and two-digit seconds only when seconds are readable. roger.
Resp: 11.17
